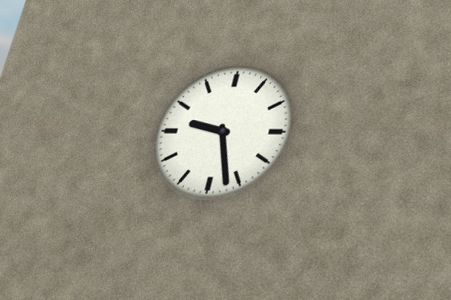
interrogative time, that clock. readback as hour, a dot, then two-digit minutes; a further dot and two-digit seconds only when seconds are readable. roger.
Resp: 9.27
